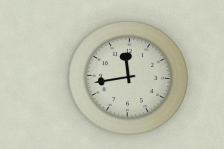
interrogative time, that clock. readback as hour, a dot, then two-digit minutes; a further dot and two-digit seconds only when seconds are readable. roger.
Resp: 11.43
